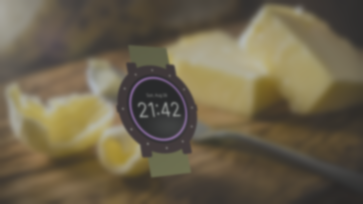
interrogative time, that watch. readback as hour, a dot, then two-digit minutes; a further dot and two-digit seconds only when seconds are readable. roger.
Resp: 21.42
